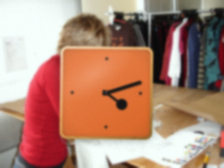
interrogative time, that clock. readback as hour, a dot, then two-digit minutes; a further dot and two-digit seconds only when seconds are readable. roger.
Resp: 4.12
